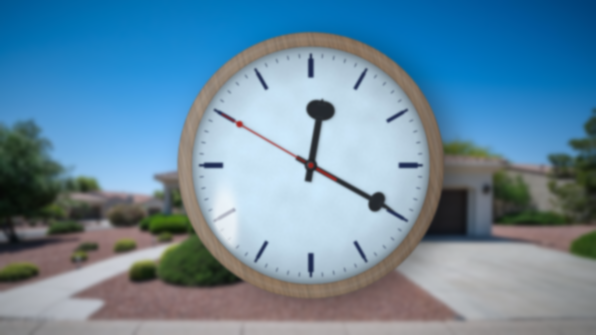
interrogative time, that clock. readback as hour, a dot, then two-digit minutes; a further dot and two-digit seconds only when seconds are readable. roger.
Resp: 12.19.50
